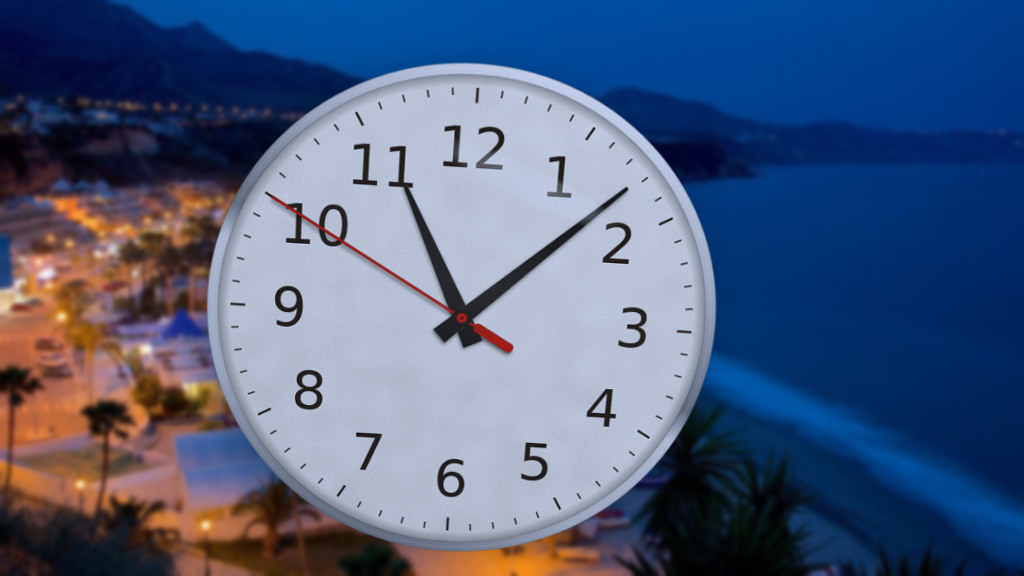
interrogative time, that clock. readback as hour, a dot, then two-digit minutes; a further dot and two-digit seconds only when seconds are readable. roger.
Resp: 11.07.50
